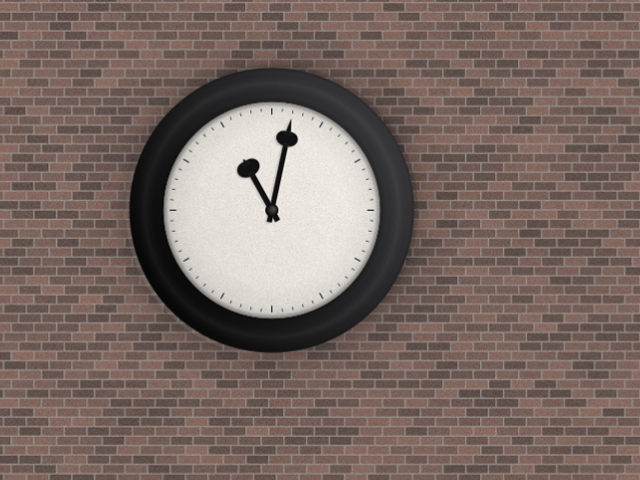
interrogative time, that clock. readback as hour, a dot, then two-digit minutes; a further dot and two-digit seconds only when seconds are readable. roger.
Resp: 11.02
